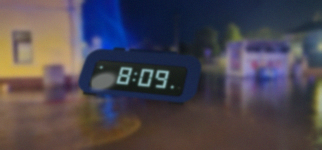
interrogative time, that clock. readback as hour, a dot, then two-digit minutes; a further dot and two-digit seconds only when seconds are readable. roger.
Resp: 8.09
